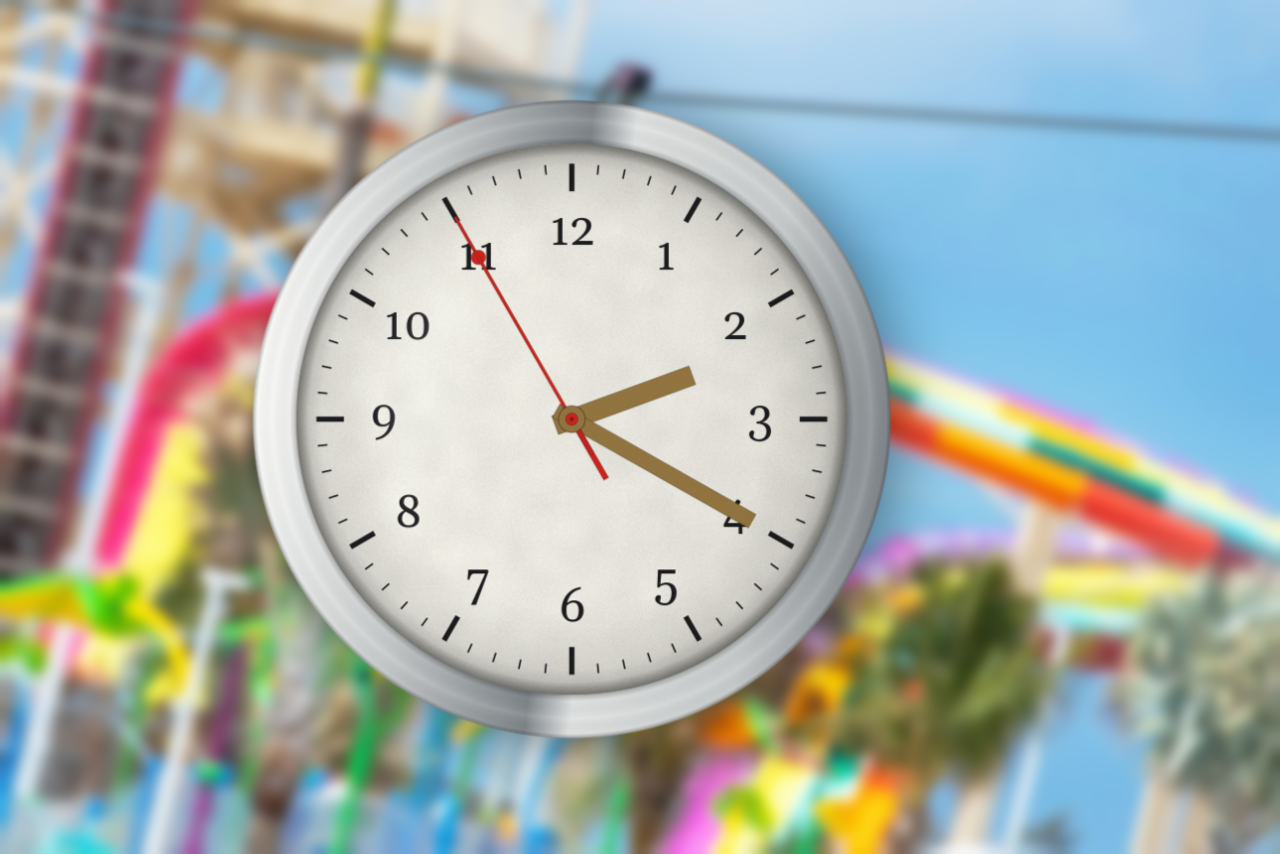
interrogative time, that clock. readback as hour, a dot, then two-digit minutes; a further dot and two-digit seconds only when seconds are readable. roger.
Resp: 2.19.55
